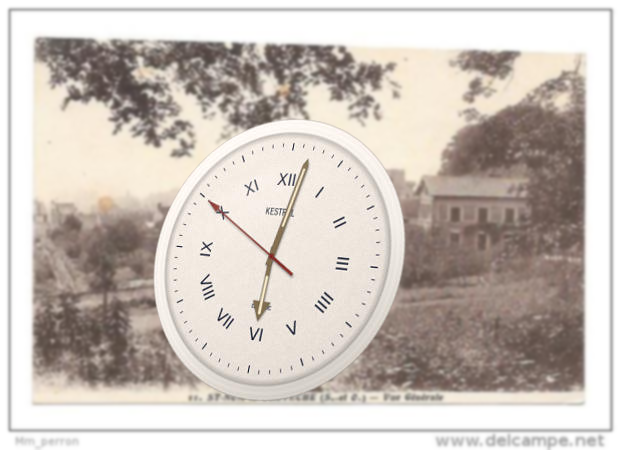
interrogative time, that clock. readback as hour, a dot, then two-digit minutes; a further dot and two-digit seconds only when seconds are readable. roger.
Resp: 6.01.50
